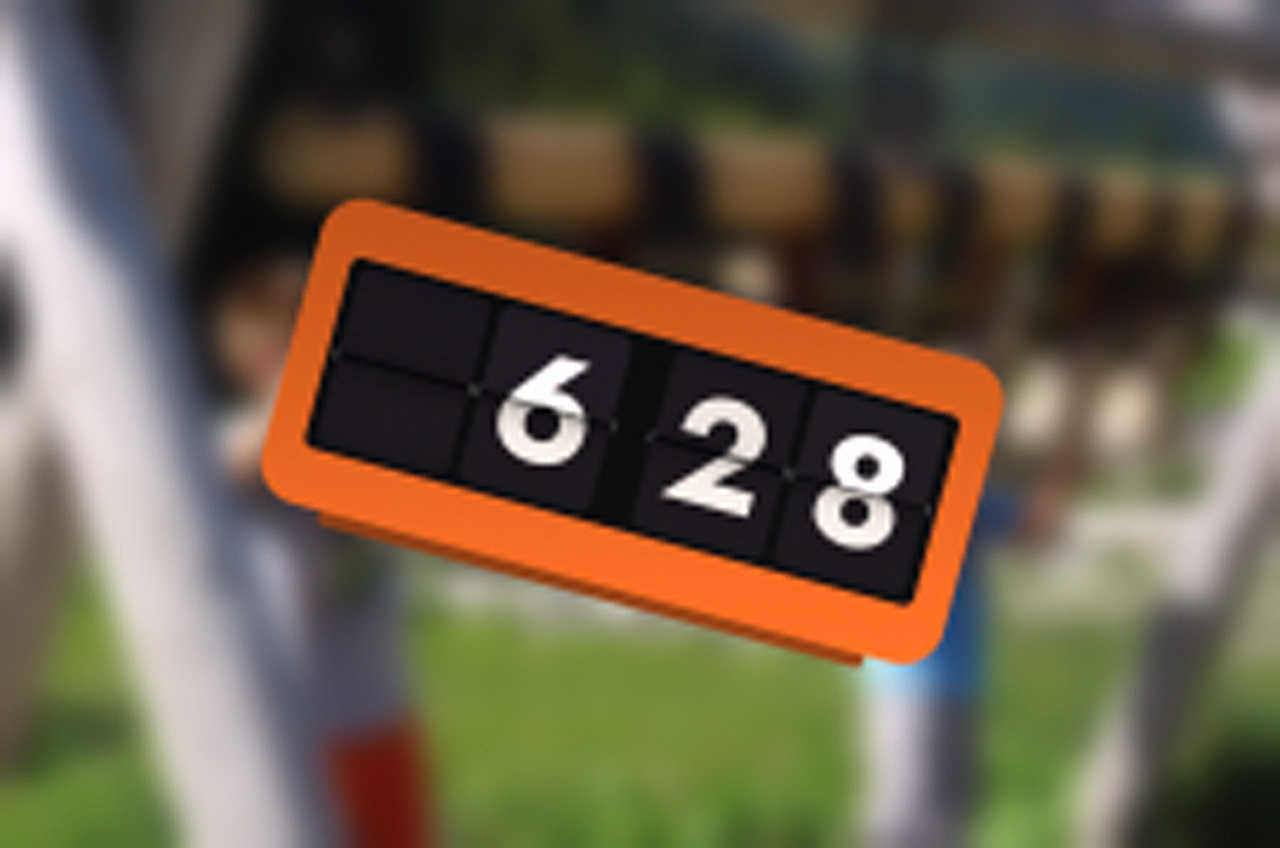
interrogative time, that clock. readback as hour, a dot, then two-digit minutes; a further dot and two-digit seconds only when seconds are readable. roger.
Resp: 6.28
